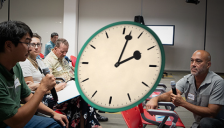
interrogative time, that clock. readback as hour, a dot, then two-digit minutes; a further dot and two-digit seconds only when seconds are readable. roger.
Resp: 2.02
